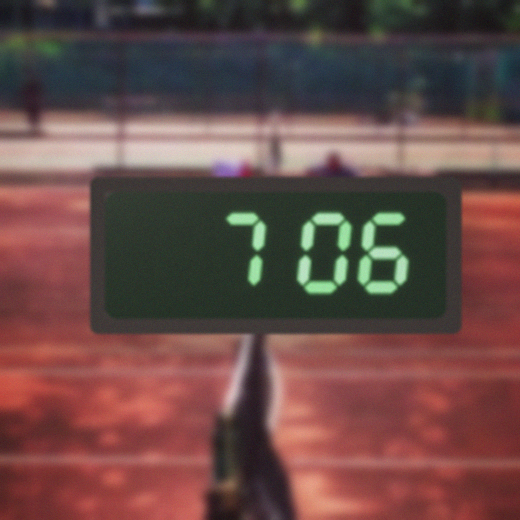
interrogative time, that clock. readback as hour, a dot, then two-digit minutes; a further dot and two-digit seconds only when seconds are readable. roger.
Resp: 7.06
